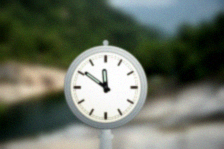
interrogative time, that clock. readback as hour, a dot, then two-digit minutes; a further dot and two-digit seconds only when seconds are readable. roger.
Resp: 11.51
